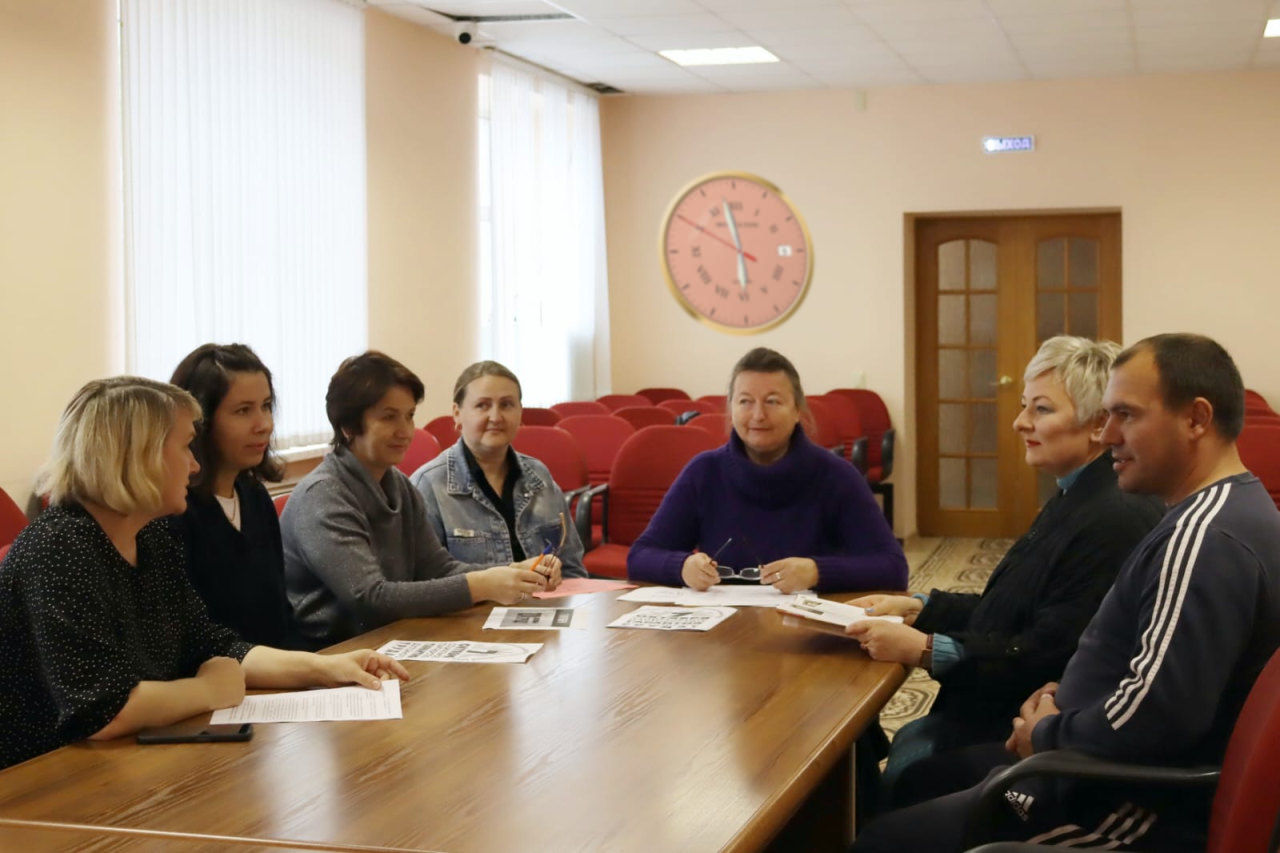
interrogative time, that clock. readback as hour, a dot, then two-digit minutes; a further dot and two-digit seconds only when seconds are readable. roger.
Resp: 5.57.50
